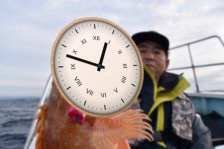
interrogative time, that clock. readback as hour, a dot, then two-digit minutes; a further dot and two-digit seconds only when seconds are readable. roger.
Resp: 12.48
